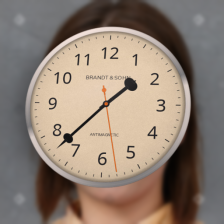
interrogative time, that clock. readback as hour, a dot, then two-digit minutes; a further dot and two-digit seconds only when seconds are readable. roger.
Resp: 1.37.28
